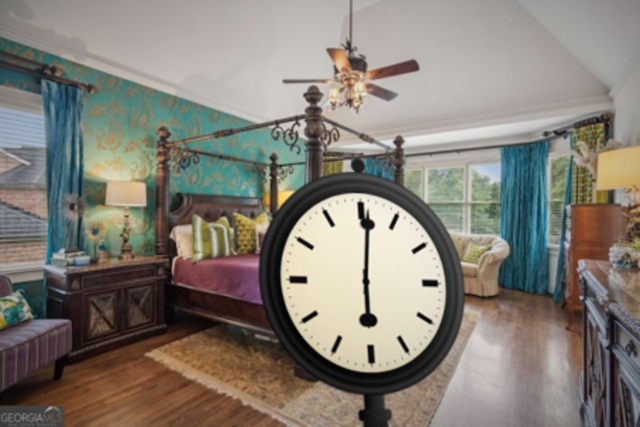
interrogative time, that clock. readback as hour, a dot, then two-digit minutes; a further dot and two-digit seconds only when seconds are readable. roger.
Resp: 6.01
